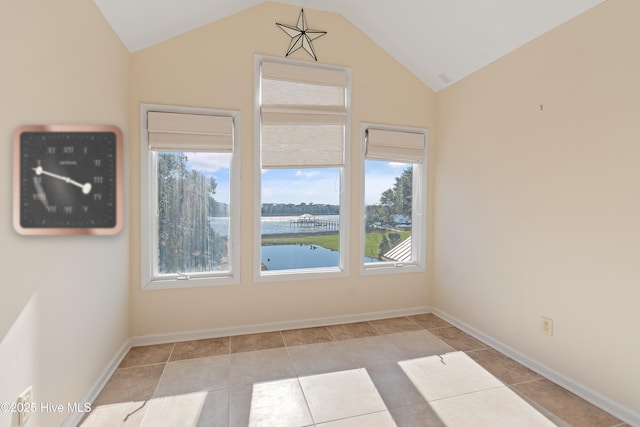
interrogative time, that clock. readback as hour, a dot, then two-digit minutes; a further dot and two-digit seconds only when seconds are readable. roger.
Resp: 3.48
